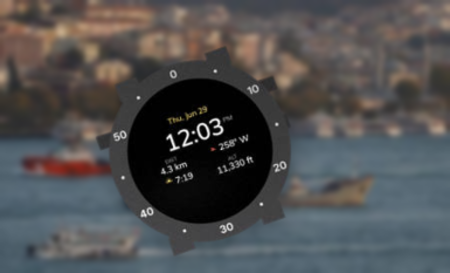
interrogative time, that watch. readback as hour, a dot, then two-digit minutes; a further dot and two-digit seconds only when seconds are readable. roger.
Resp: 12.03
